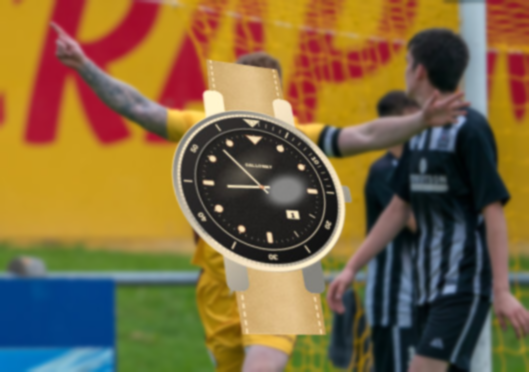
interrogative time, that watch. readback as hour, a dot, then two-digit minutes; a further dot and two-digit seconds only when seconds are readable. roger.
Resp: 8.53
